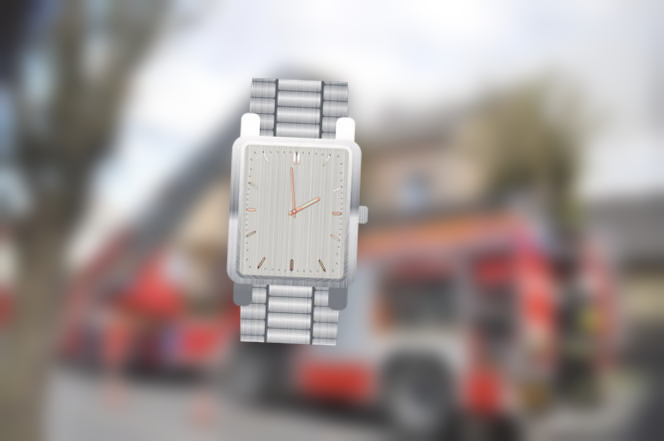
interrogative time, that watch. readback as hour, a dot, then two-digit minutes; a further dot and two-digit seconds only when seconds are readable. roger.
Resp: 1.59
